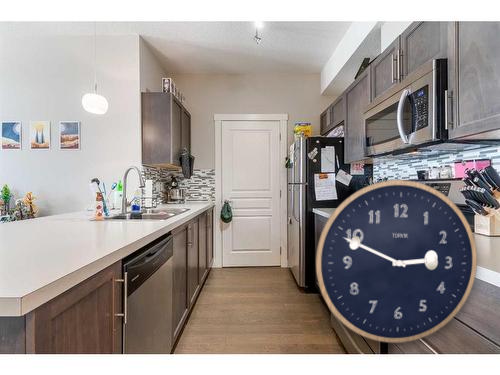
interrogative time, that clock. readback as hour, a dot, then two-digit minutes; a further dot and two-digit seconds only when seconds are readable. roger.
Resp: 2.49
